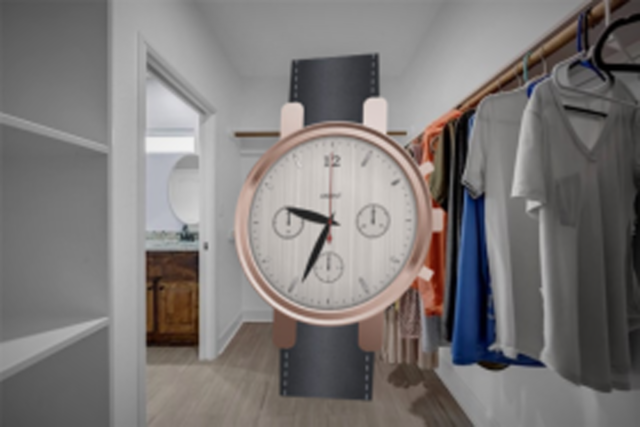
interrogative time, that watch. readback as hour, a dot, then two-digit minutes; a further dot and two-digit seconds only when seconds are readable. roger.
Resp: 9.34
